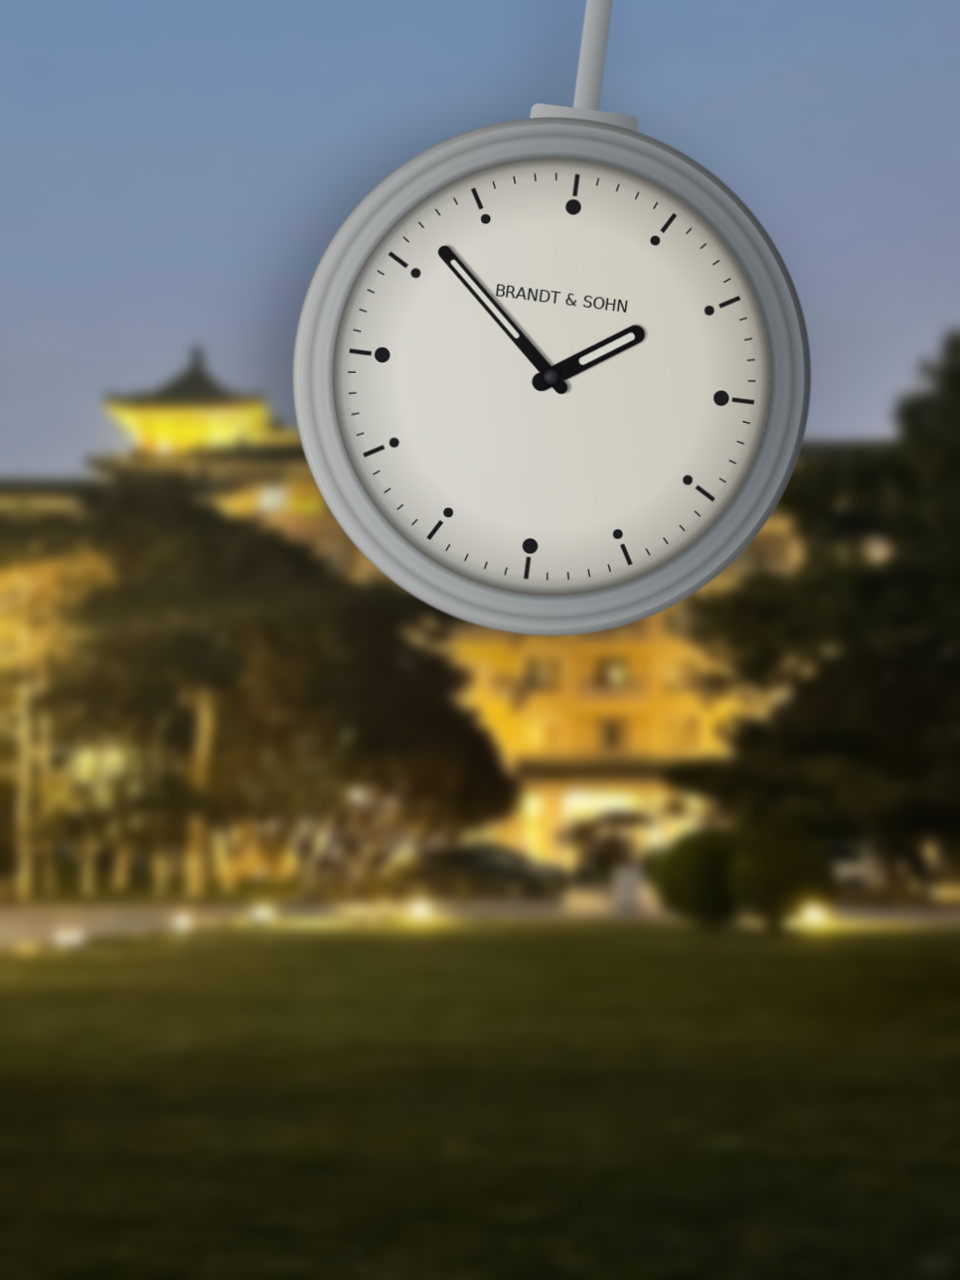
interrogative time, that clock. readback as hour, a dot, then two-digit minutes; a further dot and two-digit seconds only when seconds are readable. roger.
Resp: 1.52
